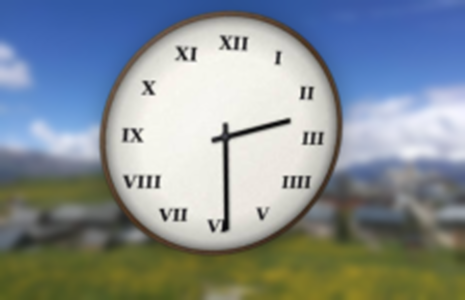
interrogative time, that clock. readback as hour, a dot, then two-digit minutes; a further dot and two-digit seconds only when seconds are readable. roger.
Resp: 2.29
